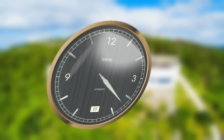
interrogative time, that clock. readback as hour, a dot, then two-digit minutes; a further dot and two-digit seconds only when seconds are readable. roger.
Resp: 4.22
